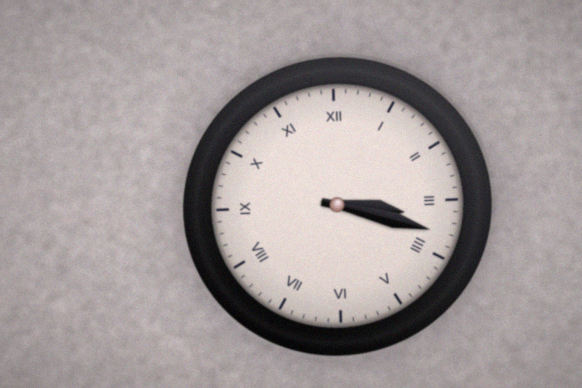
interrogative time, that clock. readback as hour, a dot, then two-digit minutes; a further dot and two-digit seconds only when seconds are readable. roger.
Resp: 3.18
